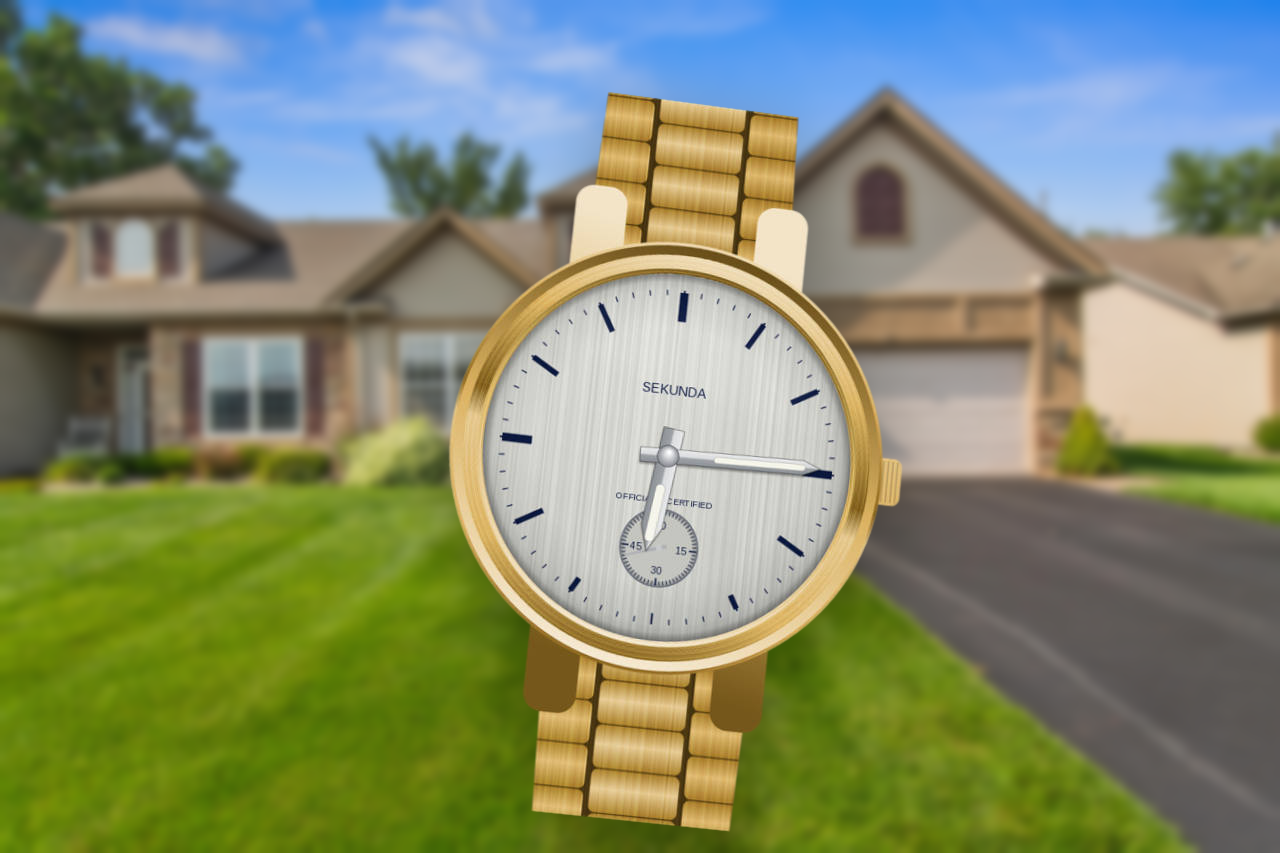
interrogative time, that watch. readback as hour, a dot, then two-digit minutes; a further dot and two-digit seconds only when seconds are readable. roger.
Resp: 6.14.42
